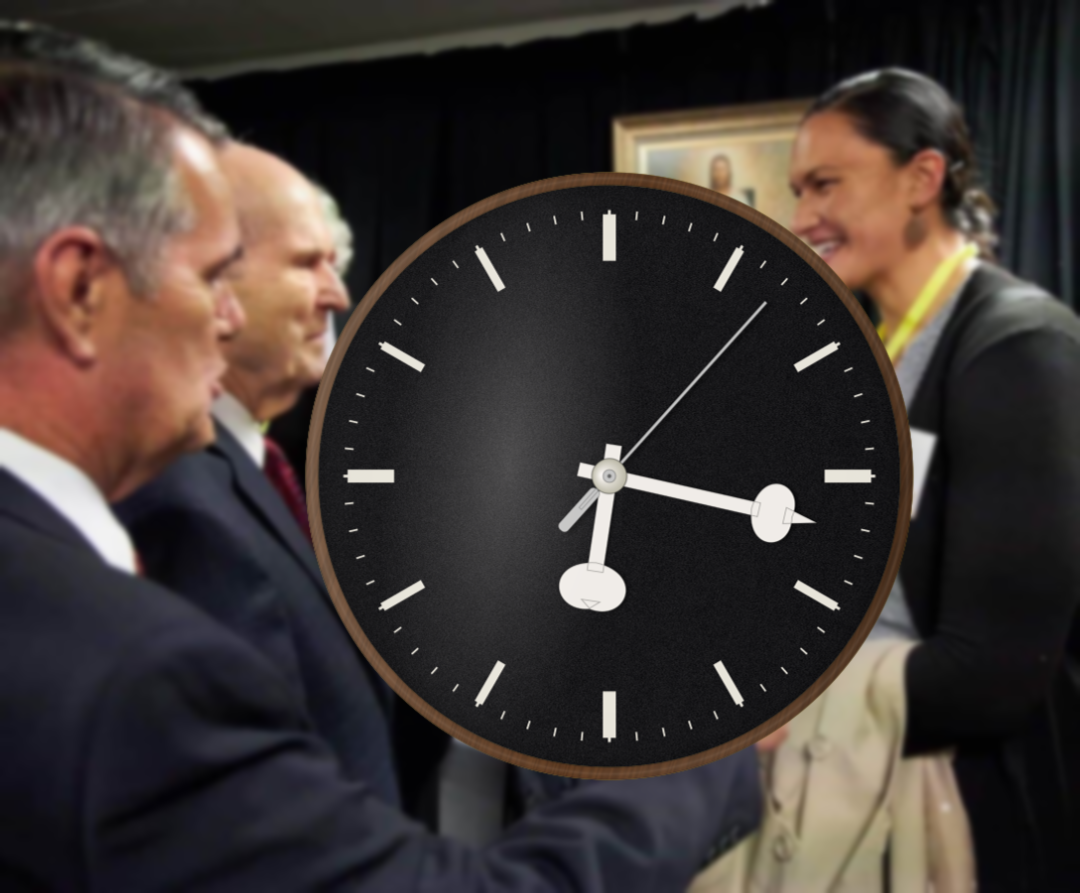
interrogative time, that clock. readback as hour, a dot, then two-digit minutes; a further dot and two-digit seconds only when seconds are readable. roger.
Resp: 6.17.07
